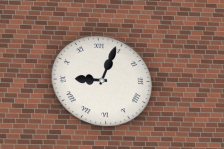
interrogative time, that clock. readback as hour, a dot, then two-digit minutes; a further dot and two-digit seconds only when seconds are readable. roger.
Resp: 9.04
